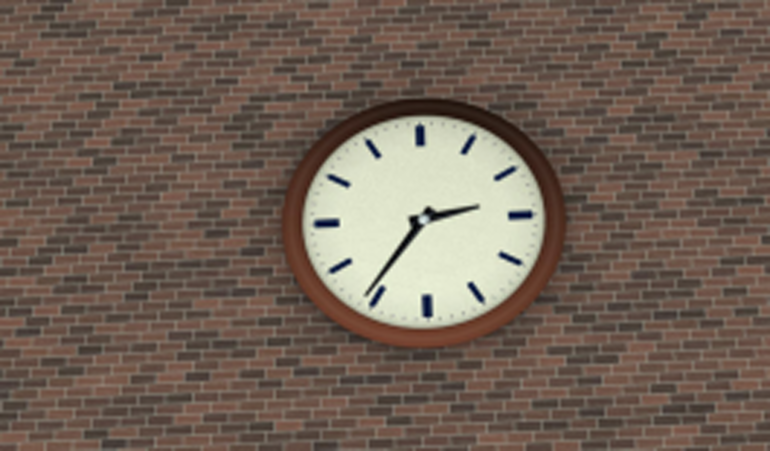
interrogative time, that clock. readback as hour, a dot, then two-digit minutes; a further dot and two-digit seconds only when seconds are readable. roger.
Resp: 2.36
